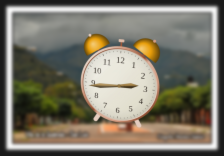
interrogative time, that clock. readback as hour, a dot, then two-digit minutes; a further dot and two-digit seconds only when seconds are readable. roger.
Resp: 2.44
